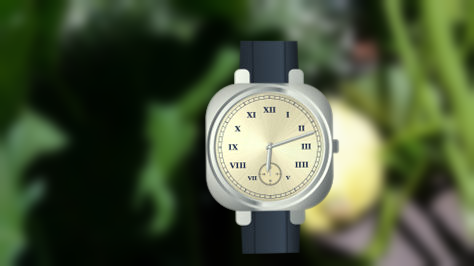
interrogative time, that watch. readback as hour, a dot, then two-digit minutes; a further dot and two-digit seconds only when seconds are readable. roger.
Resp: 6.12
